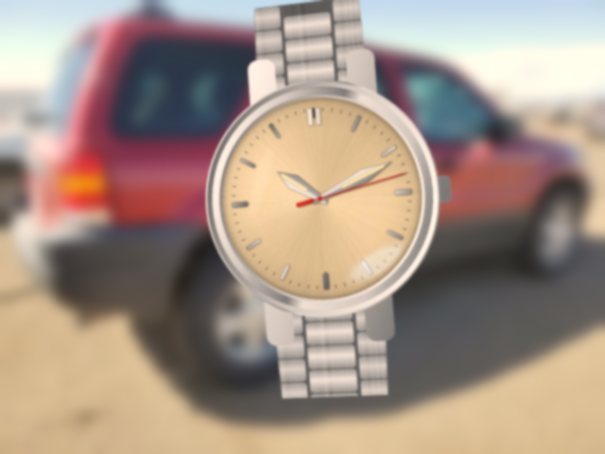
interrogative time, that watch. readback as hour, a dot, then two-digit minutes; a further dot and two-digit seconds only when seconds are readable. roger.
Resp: 10.11.13
